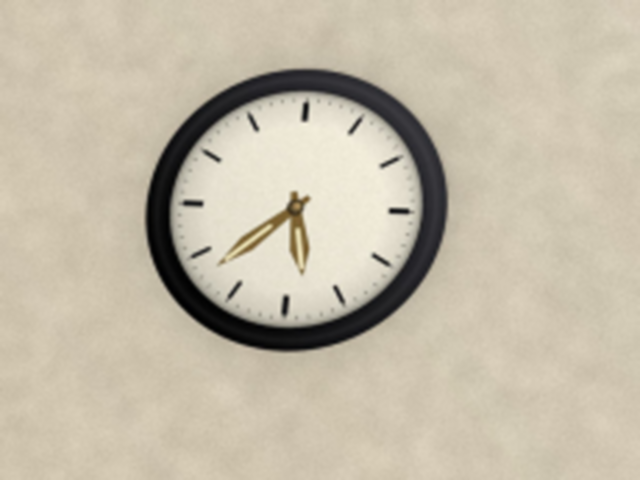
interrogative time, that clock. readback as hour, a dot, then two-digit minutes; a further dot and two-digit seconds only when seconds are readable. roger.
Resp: 5.38
